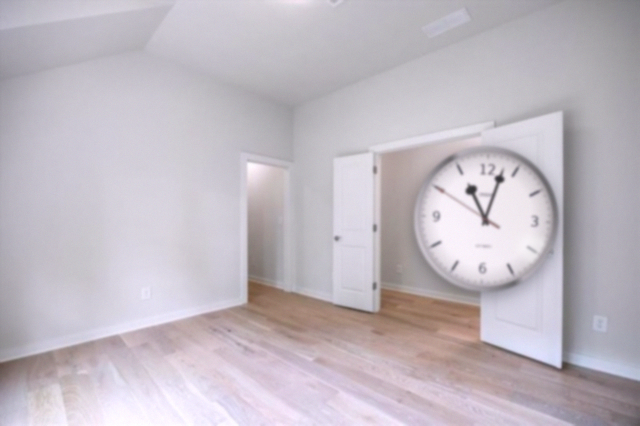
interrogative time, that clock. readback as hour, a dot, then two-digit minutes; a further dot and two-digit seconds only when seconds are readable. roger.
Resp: 11.02.50
